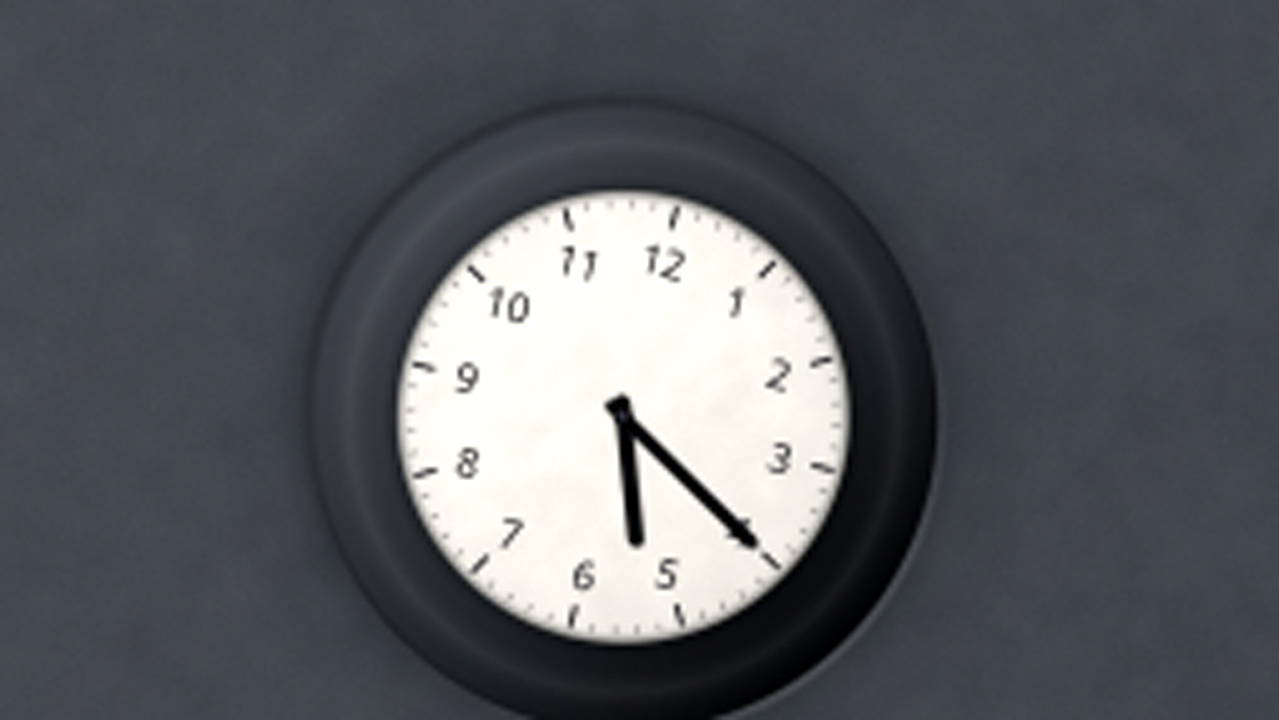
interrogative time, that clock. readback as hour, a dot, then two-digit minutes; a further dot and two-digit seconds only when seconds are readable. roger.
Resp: 5.20
